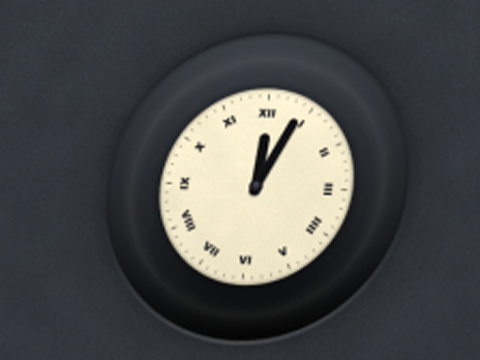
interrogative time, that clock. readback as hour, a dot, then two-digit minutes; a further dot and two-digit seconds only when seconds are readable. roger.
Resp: 12.04
